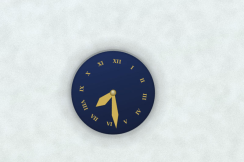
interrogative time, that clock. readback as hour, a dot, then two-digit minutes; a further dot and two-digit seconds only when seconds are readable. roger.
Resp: 7.28
